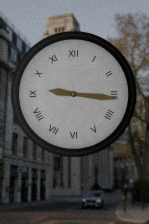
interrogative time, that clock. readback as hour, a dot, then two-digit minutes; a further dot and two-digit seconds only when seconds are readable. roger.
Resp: 9.16
